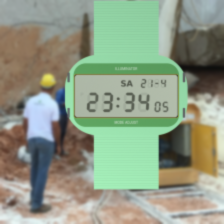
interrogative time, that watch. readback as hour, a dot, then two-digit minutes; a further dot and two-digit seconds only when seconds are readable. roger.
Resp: 23.34.05
